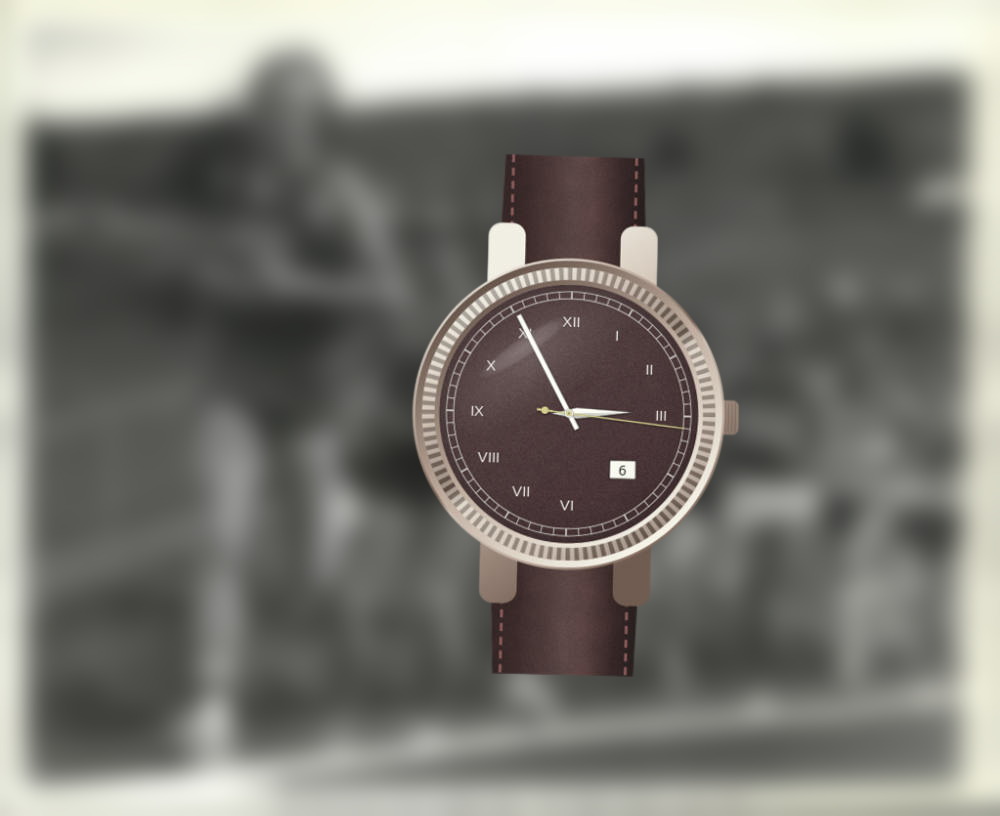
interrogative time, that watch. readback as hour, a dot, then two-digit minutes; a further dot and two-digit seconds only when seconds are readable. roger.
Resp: 2.55.16
